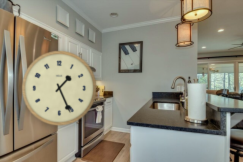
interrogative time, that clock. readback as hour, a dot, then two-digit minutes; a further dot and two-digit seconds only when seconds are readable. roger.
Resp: 1.26
